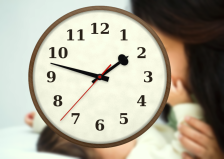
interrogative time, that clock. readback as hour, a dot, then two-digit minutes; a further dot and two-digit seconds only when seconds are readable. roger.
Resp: 1.47.37
